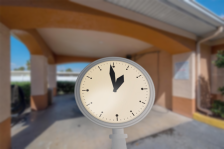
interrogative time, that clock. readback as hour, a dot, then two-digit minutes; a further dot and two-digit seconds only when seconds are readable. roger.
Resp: 12.59
